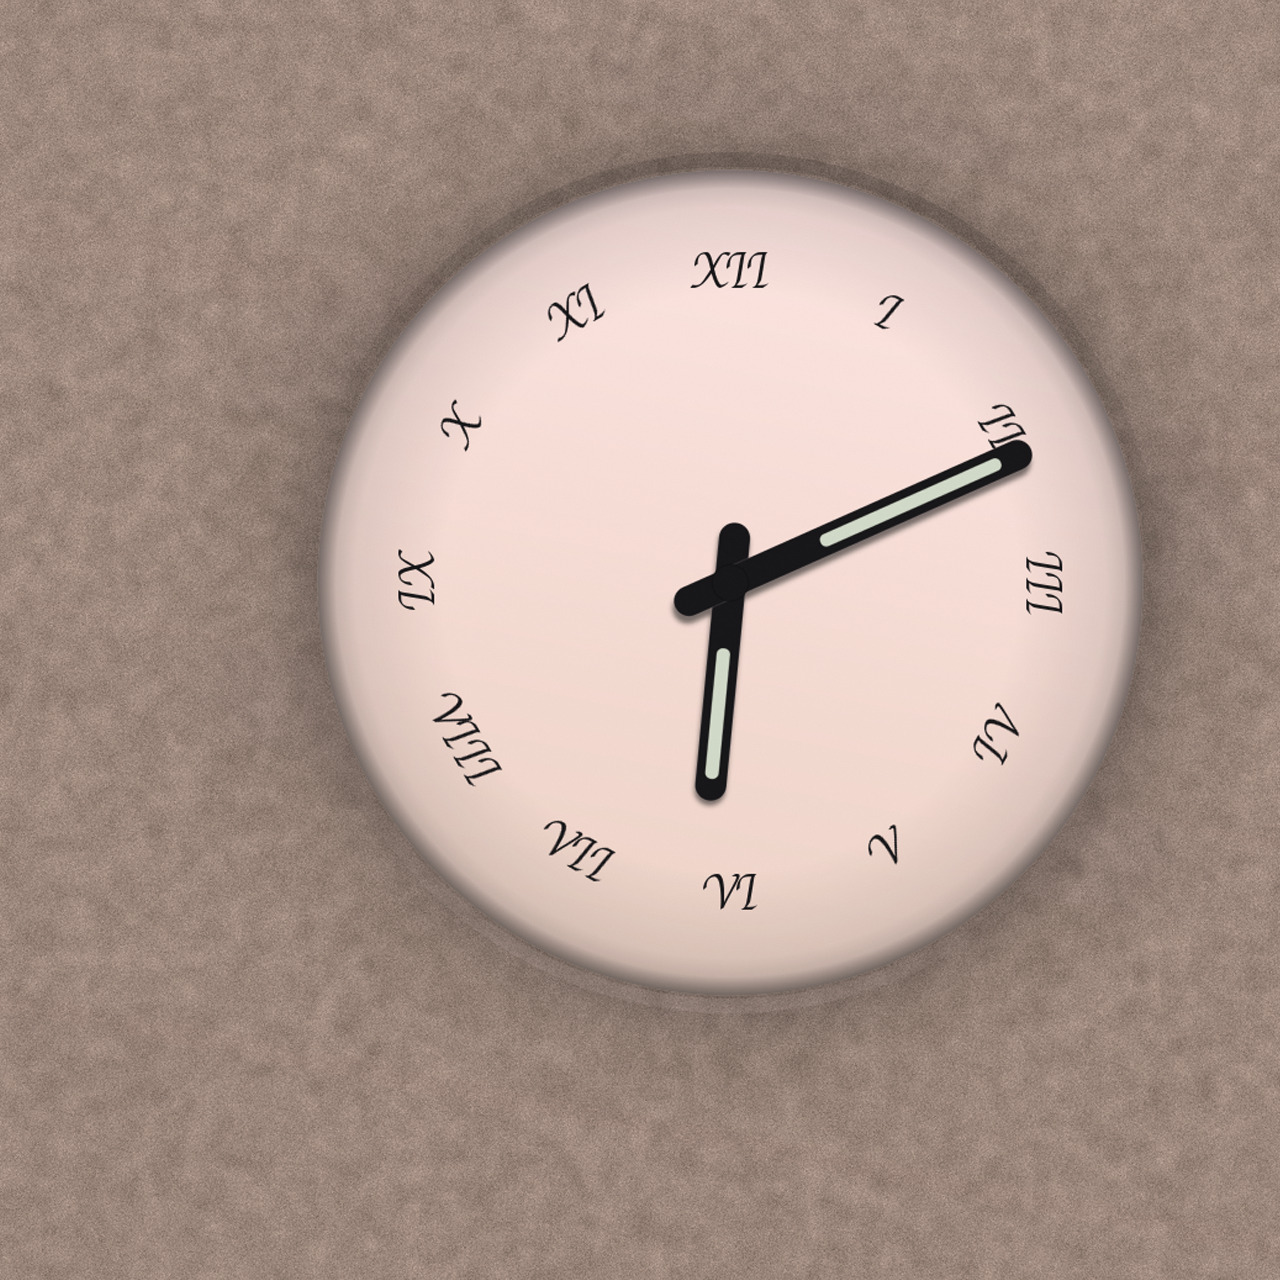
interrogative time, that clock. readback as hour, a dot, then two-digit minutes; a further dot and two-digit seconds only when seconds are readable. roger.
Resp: 6.11
